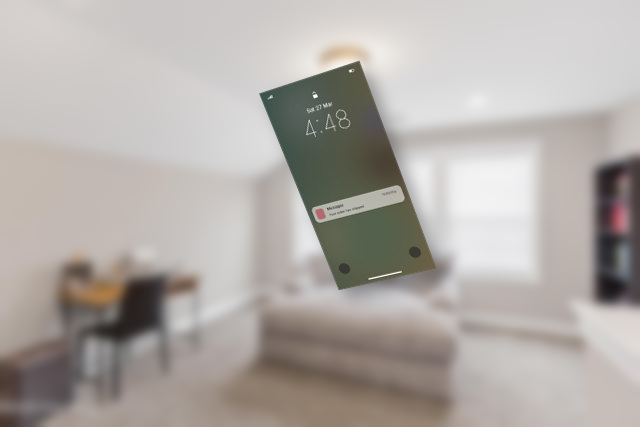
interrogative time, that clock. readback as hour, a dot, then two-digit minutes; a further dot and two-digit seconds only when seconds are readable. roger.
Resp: 4.48
